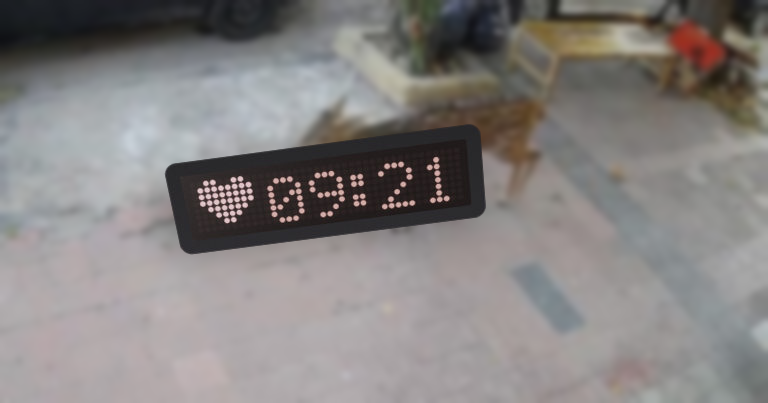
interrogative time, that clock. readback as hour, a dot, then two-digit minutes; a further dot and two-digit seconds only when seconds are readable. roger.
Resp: 9.21
